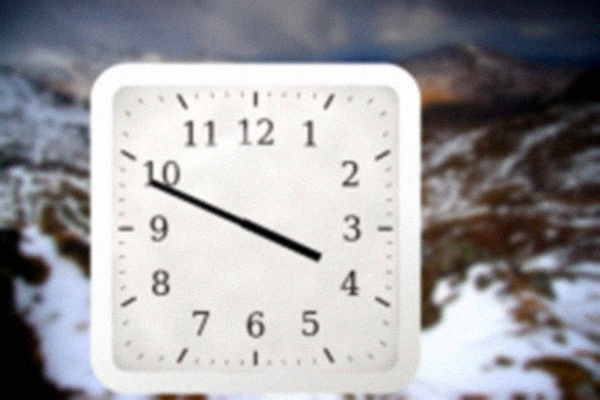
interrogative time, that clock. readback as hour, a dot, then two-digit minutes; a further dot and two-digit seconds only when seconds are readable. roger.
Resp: 3.49
